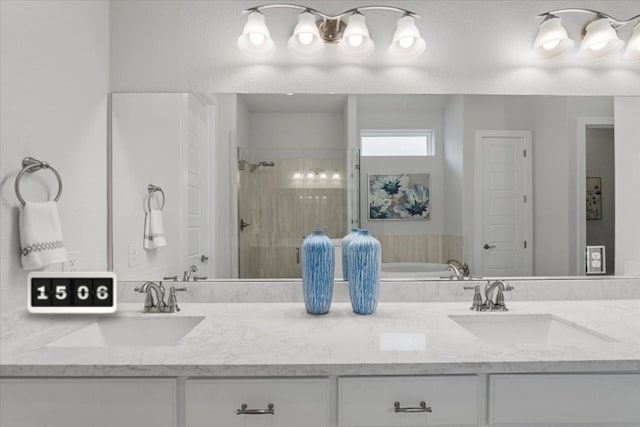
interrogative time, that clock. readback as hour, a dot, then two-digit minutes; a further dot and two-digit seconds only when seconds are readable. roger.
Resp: 15.06
